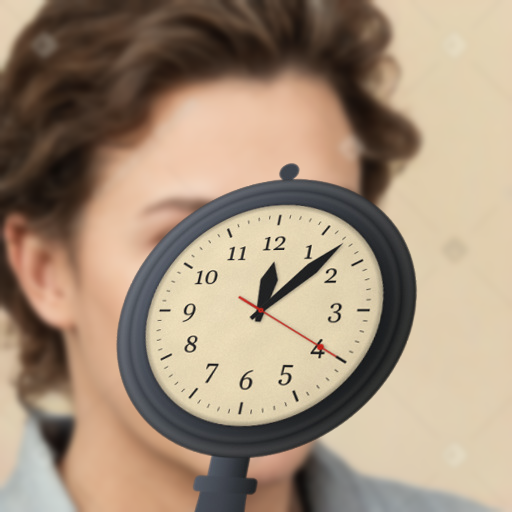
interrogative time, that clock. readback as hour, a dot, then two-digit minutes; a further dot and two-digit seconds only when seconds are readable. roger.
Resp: 12.07.20
